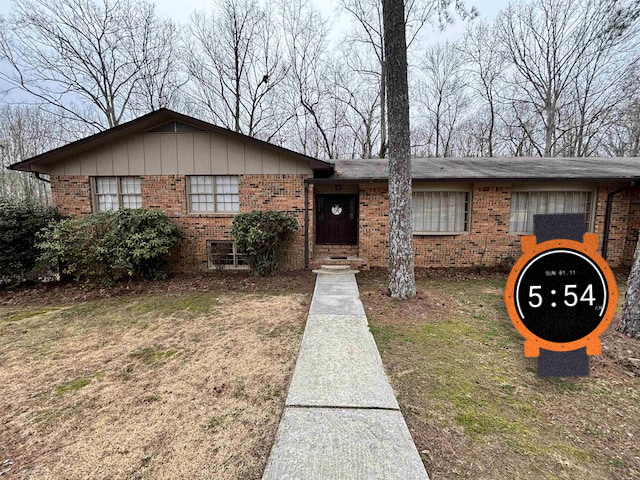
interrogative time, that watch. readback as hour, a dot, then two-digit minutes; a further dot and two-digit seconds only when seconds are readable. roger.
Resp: 5.54
